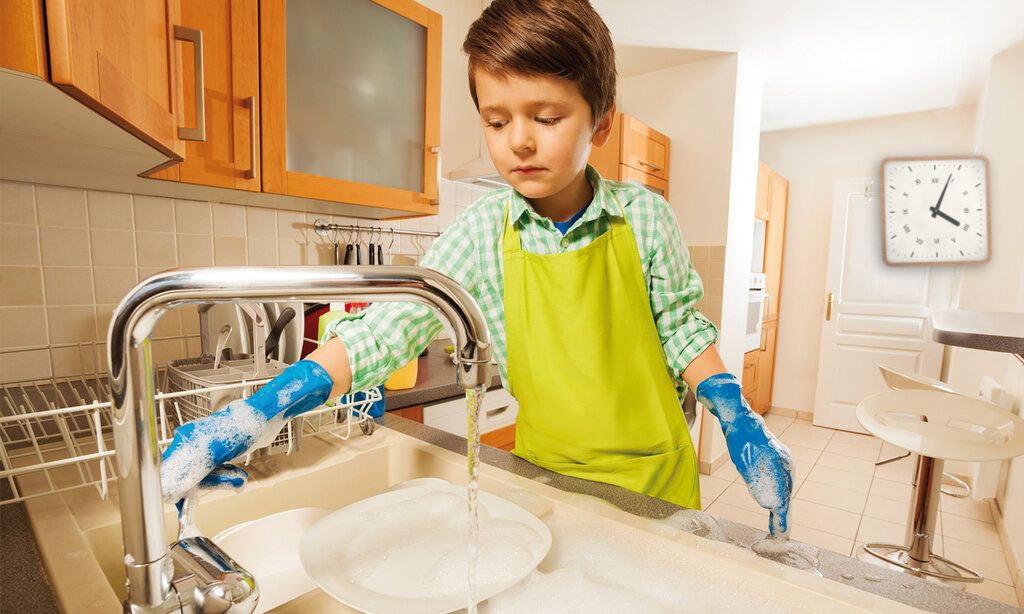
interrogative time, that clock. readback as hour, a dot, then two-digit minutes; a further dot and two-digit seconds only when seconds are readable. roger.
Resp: 4.04
